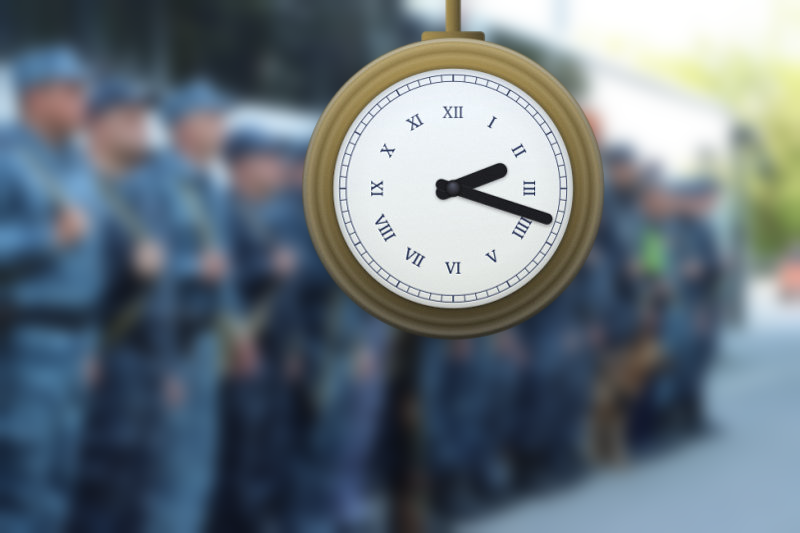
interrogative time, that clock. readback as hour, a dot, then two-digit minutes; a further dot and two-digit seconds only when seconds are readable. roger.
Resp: 2.18
